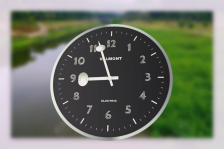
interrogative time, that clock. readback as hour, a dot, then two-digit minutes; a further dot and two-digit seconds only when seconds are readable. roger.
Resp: 8.57
